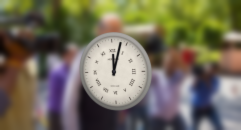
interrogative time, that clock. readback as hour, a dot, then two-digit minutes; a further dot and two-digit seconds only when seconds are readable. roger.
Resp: 12.03
